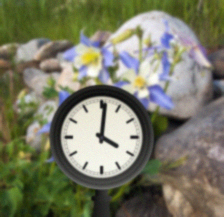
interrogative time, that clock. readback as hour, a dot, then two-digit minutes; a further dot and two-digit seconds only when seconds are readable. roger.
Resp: 4.01
